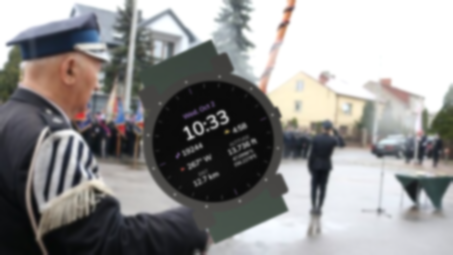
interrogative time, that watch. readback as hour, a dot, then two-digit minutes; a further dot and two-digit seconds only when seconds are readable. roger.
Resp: 10.33
